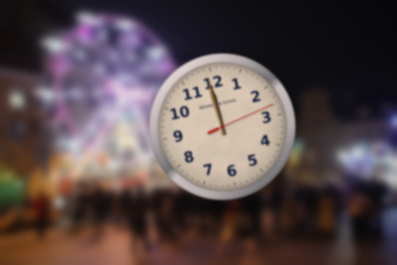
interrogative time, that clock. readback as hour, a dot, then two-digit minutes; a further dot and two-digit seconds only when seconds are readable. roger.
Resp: 11.59.13
